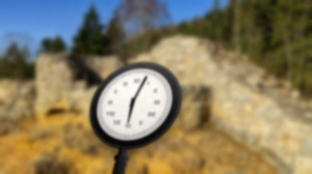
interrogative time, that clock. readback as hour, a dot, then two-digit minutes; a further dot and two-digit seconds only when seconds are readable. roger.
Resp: 6.03
